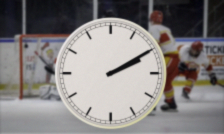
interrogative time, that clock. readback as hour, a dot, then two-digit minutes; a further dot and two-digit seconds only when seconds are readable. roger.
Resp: 2.10
